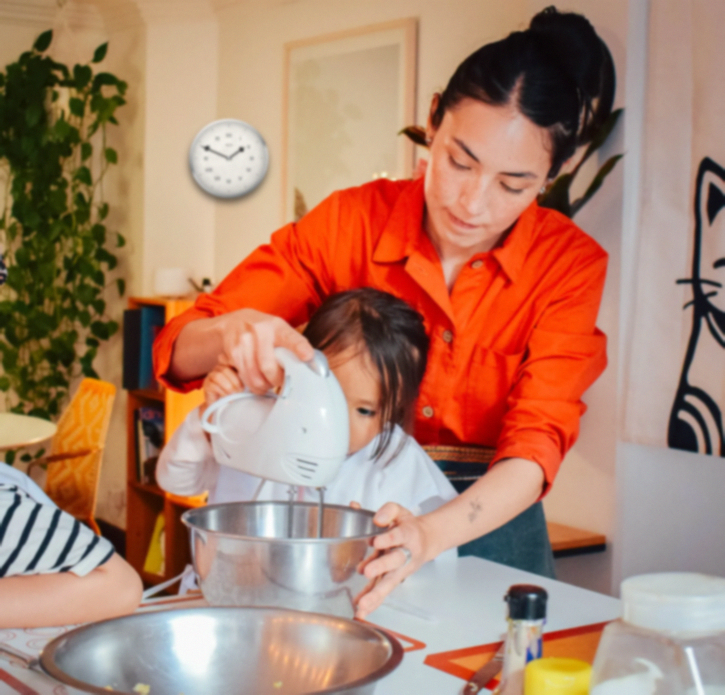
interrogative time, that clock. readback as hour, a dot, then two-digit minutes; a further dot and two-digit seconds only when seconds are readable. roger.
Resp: 1.49
